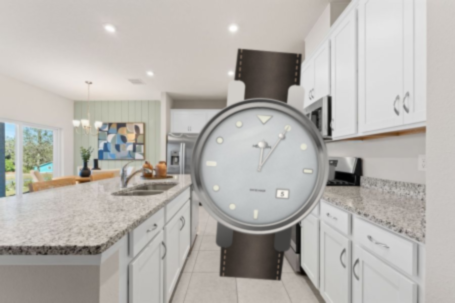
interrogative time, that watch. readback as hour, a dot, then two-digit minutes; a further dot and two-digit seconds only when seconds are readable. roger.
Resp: 12.05
